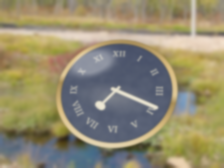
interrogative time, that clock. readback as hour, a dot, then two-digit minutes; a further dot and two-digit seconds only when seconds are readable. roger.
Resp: 7.19
